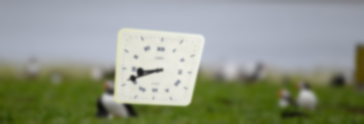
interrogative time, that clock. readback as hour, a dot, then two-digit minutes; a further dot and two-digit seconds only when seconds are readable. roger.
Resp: 8.41
